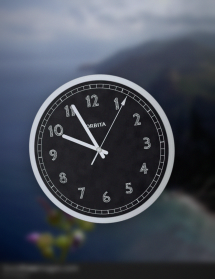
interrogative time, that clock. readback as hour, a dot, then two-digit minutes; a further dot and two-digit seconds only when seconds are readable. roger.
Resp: 9.56.06
